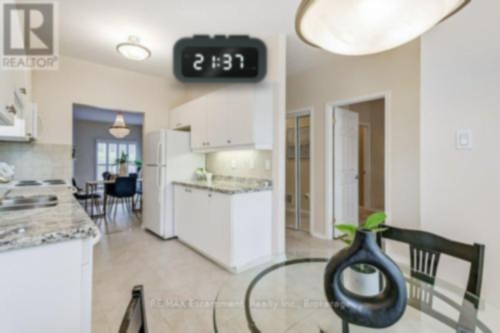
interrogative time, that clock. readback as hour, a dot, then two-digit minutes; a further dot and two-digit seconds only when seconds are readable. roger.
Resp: 21.37
